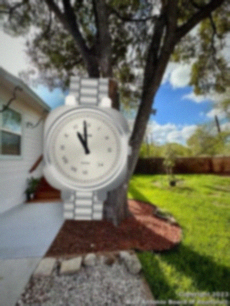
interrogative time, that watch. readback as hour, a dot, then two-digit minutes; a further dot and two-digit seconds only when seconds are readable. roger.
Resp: 10.59
